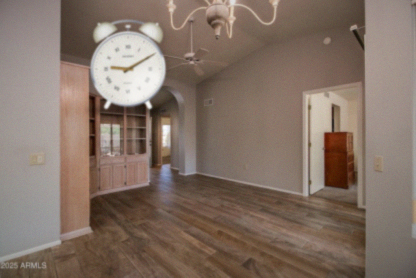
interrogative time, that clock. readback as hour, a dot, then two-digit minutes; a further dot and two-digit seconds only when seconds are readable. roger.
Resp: 9.10
